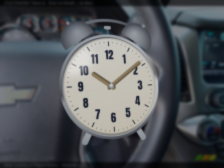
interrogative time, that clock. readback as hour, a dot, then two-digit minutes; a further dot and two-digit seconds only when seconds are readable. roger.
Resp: 10.09
